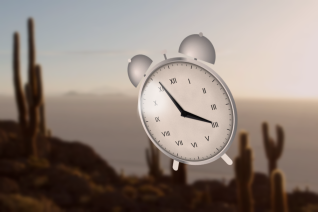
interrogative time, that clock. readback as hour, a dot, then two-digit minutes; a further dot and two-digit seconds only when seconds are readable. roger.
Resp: 3.56
